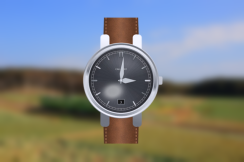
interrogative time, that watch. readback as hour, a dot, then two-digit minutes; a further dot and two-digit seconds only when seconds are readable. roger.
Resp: 3.01
